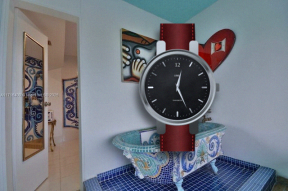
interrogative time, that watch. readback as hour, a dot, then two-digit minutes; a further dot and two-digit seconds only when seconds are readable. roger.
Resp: 12.26
